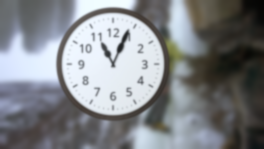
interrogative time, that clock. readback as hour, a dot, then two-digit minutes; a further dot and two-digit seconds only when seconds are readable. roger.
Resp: 11.04
